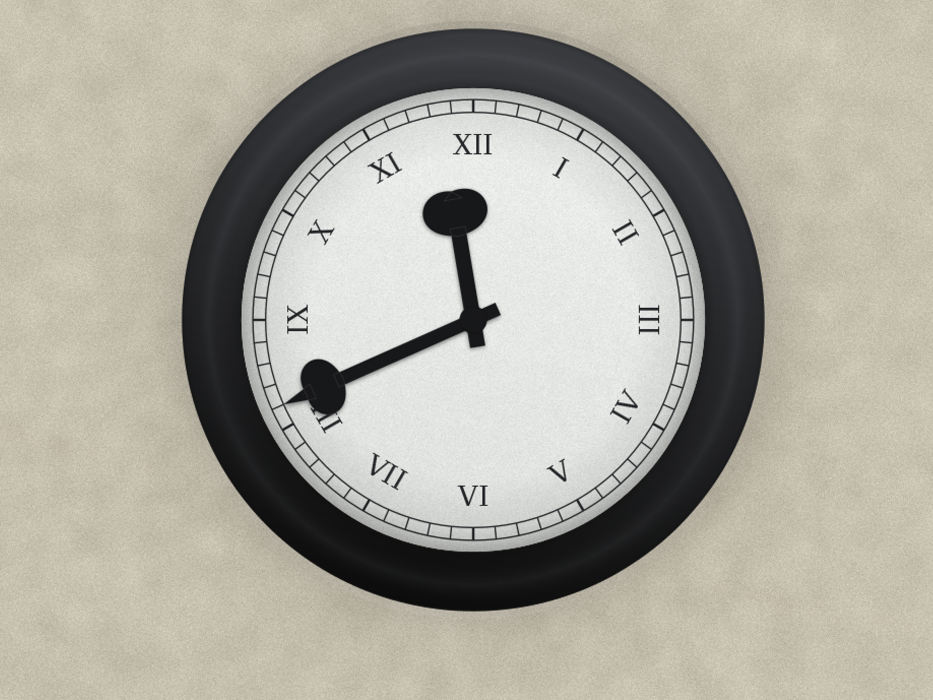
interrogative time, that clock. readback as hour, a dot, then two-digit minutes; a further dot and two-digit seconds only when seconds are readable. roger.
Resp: 11.41
